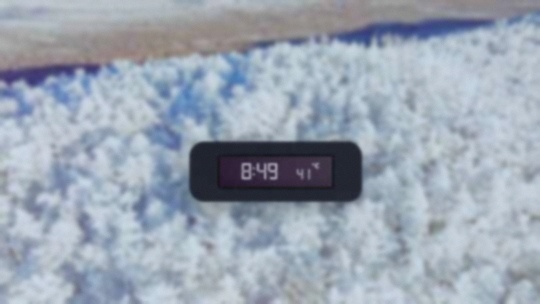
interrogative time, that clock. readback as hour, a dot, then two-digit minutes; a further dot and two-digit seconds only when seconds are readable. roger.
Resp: 8.49
